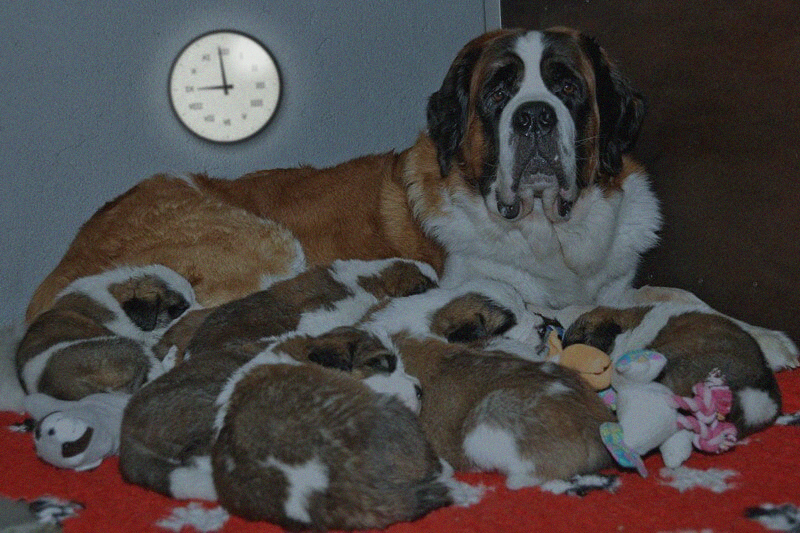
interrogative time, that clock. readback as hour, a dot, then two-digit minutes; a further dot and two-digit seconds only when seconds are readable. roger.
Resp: 8.59
